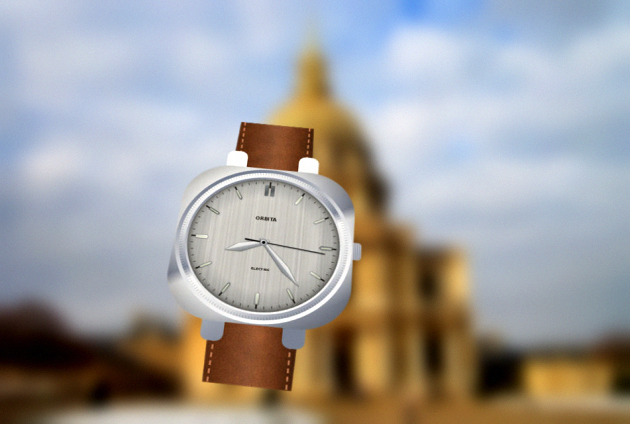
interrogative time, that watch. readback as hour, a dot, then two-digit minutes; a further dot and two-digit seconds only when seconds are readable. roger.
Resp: 8.23.16
